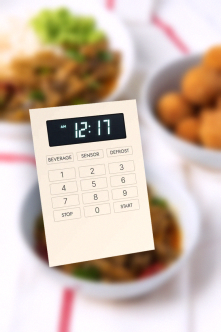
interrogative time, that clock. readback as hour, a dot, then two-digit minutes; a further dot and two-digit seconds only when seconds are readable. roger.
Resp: 12.17
